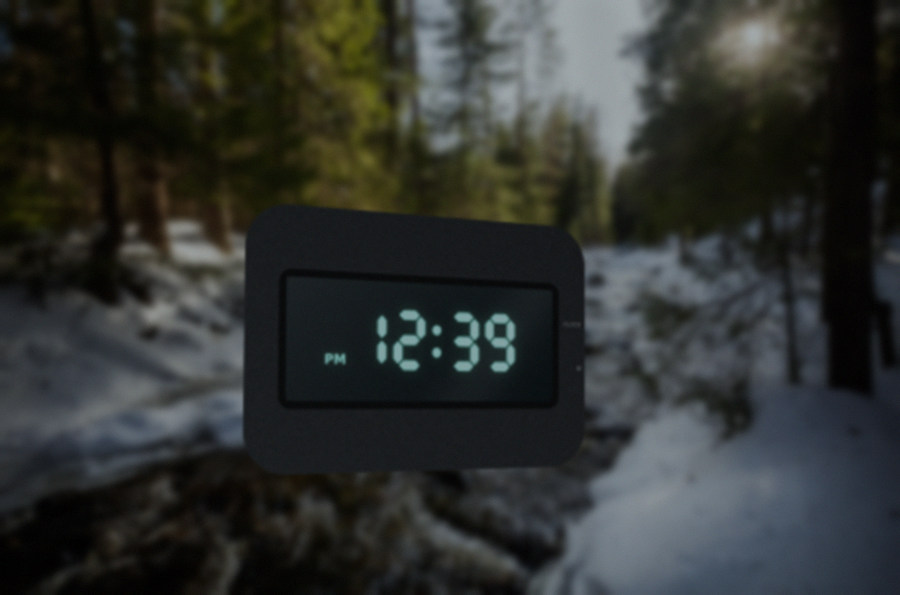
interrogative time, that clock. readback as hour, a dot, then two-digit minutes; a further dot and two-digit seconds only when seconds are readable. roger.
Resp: 12.39
